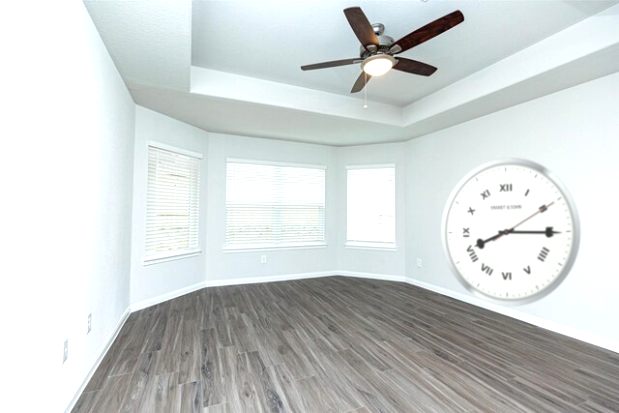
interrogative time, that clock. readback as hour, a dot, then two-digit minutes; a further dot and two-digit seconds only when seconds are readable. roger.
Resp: 8.15.10
